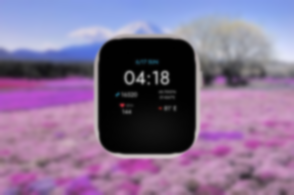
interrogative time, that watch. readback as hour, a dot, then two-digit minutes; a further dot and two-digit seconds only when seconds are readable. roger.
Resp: 4.18
